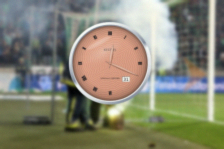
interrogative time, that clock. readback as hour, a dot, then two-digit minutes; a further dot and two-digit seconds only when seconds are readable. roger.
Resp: 12.19
